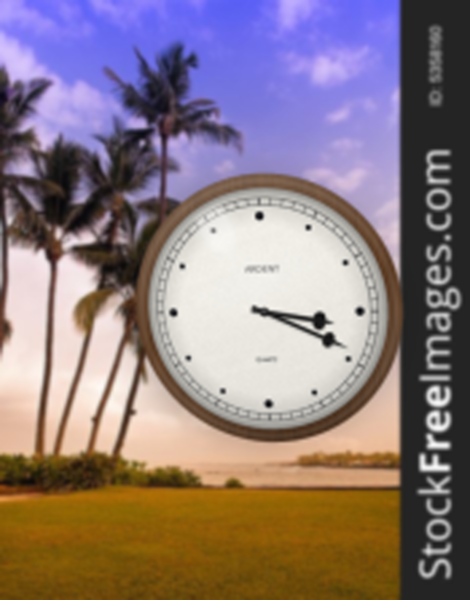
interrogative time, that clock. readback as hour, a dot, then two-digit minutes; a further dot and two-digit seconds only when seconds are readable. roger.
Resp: 3.19
